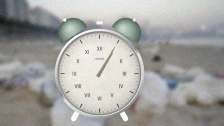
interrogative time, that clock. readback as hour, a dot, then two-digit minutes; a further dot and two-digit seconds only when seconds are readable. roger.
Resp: 1.05
